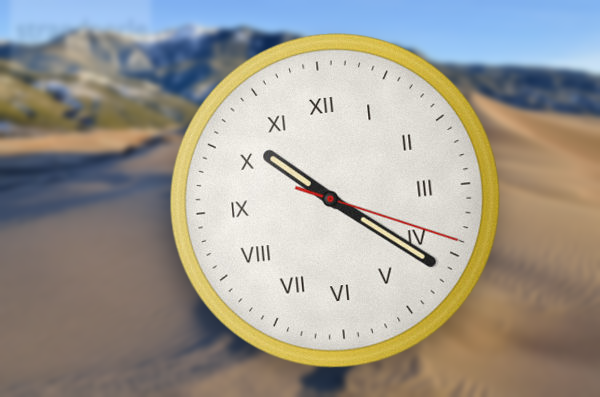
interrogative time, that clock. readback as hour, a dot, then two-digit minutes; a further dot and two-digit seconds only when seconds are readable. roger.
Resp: 10.21.19
